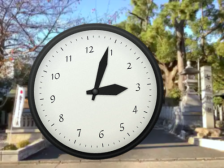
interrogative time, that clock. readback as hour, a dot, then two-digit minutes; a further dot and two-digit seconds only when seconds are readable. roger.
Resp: 3.04
